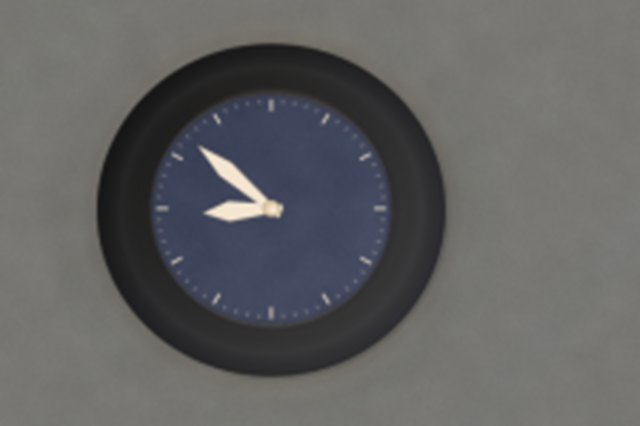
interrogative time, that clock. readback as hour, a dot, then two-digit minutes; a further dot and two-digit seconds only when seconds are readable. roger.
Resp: 8.52
